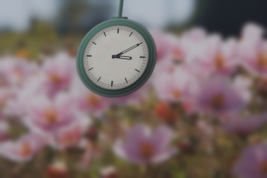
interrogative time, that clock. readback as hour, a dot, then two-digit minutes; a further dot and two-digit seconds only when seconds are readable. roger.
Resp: 3.10
